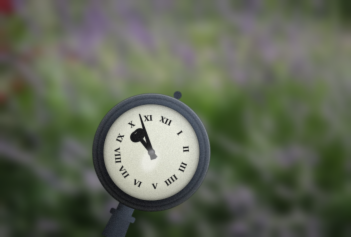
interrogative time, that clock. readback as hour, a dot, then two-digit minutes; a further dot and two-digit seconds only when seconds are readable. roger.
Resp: 9.53
